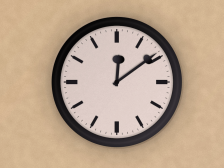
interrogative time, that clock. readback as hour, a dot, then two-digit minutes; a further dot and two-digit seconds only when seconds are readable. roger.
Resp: 12.09
